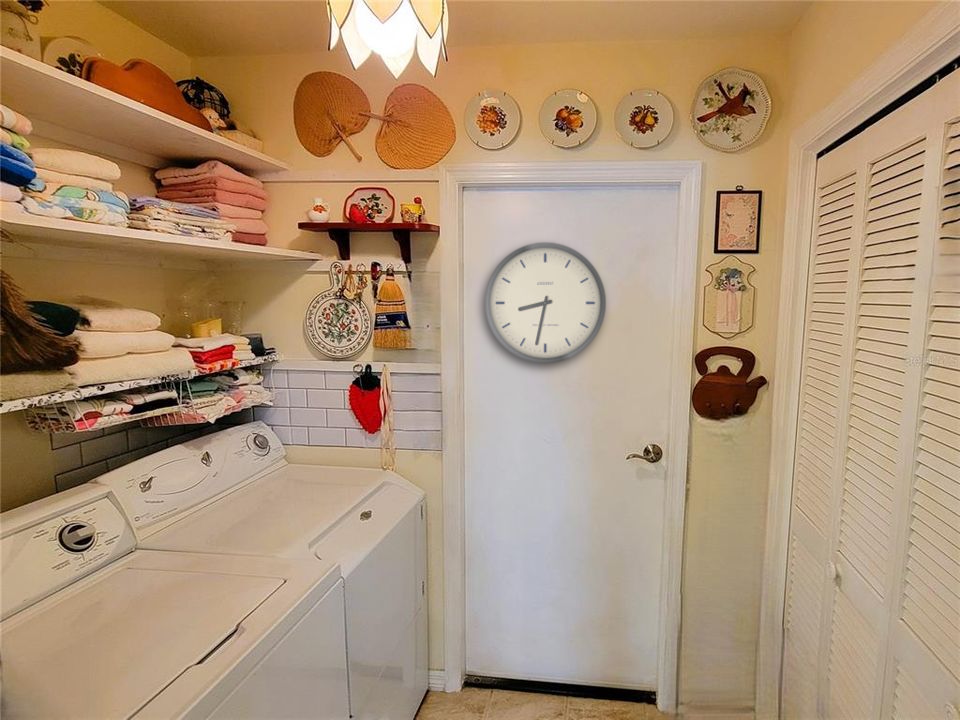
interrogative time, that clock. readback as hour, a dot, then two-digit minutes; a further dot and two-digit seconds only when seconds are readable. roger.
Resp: 8.32
